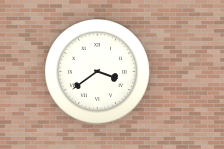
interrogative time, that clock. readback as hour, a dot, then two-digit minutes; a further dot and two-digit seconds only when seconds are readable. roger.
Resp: 3.39
